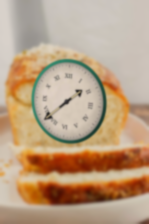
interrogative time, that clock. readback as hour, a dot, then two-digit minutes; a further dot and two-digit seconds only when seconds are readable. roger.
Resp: 1.38
